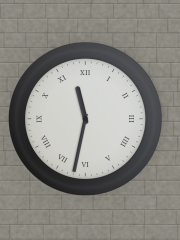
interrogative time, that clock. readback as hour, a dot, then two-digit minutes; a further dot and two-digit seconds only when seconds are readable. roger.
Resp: 11.32
